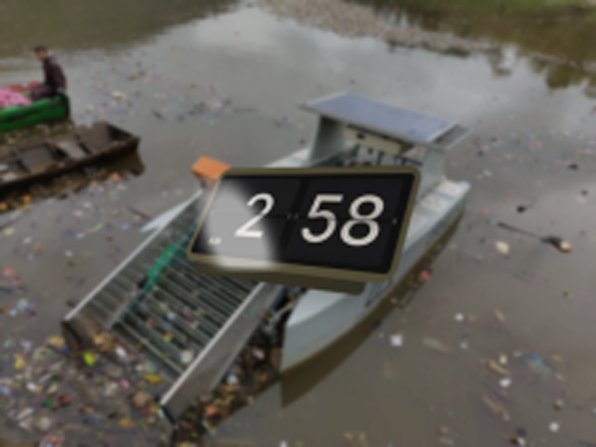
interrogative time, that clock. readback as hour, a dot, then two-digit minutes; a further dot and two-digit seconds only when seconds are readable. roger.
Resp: 2.58
